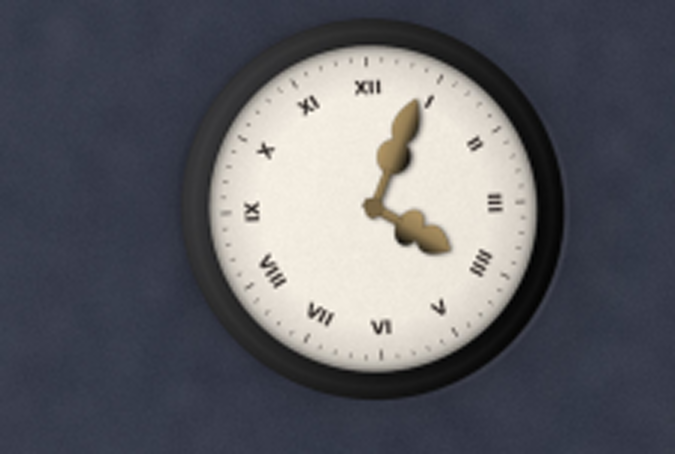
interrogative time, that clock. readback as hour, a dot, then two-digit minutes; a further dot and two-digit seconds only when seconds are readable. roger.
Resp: 4.04
